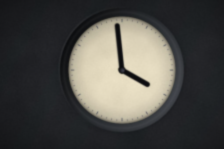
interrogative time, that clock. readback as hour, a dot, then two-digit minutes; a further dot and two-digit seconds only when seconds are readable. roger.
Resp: 3.59
